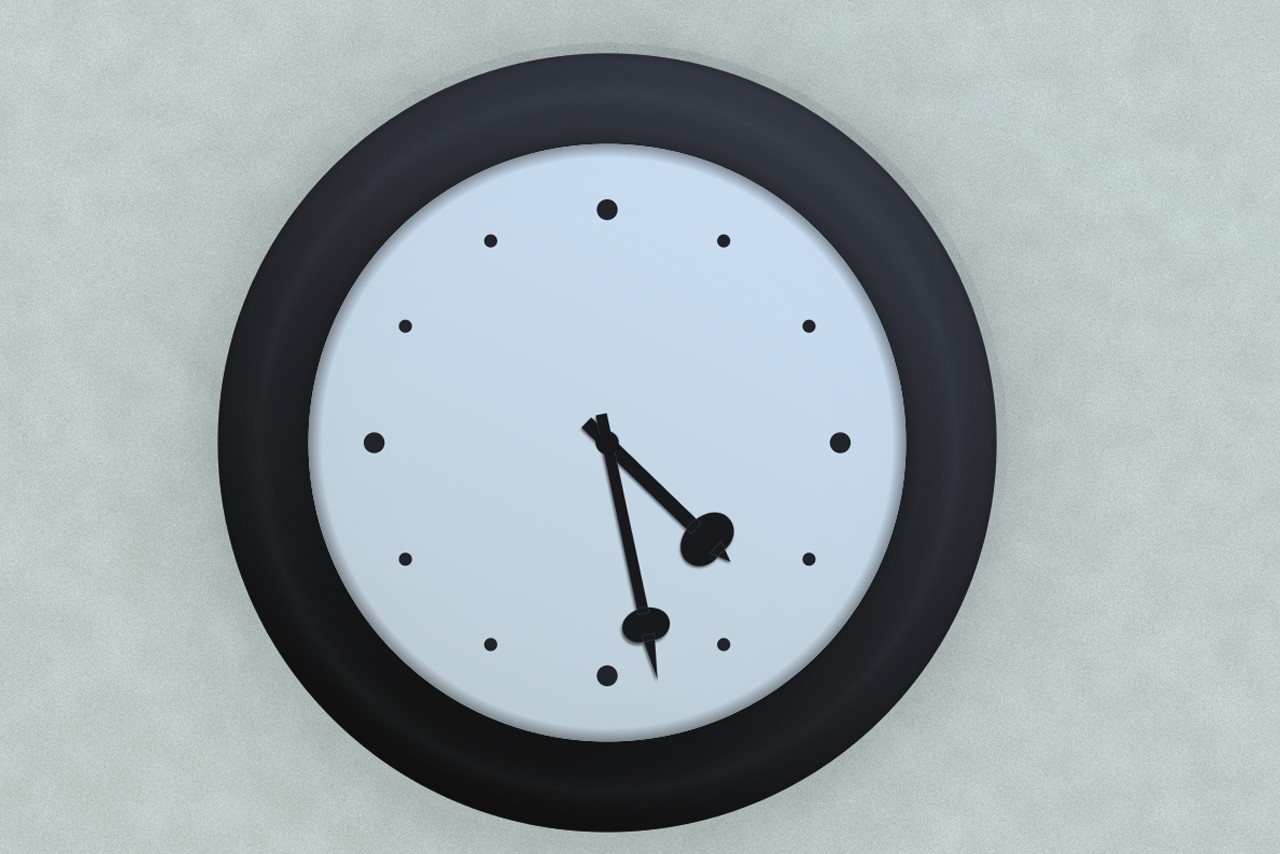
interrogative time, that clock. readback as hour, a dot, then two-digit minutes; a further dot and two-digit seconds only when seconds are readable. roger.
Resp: 4.28
